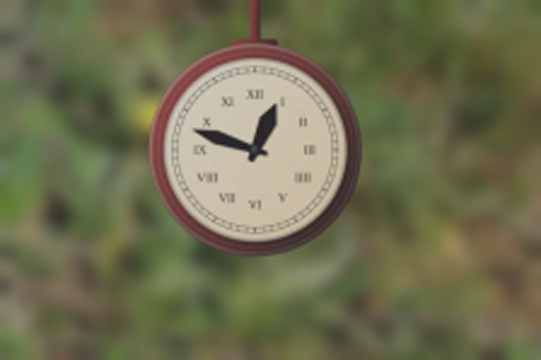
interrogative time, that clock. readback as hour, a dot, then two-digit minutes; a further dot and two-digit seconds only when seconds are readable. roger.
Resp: 12.48
